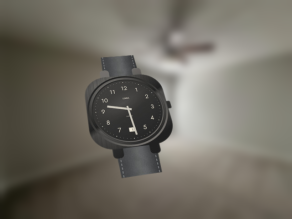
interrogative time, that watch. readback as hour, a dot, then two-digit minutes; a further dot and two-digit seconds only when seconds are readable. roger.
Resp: 9.29
